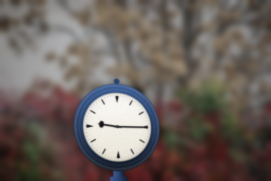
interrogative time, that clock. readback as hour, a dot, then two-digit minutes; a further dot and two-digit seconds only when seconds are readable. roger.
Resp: 9.15
